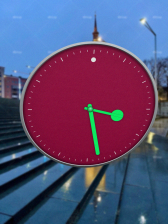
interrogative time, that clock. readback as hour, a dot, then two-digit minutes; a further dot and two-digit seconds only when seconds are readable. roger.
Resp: 3.28
